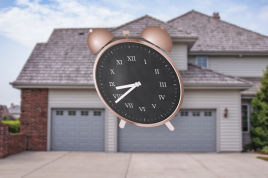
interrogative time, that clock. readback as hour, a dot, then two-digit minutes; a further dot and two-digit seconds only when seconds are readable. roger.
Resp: 8.39
